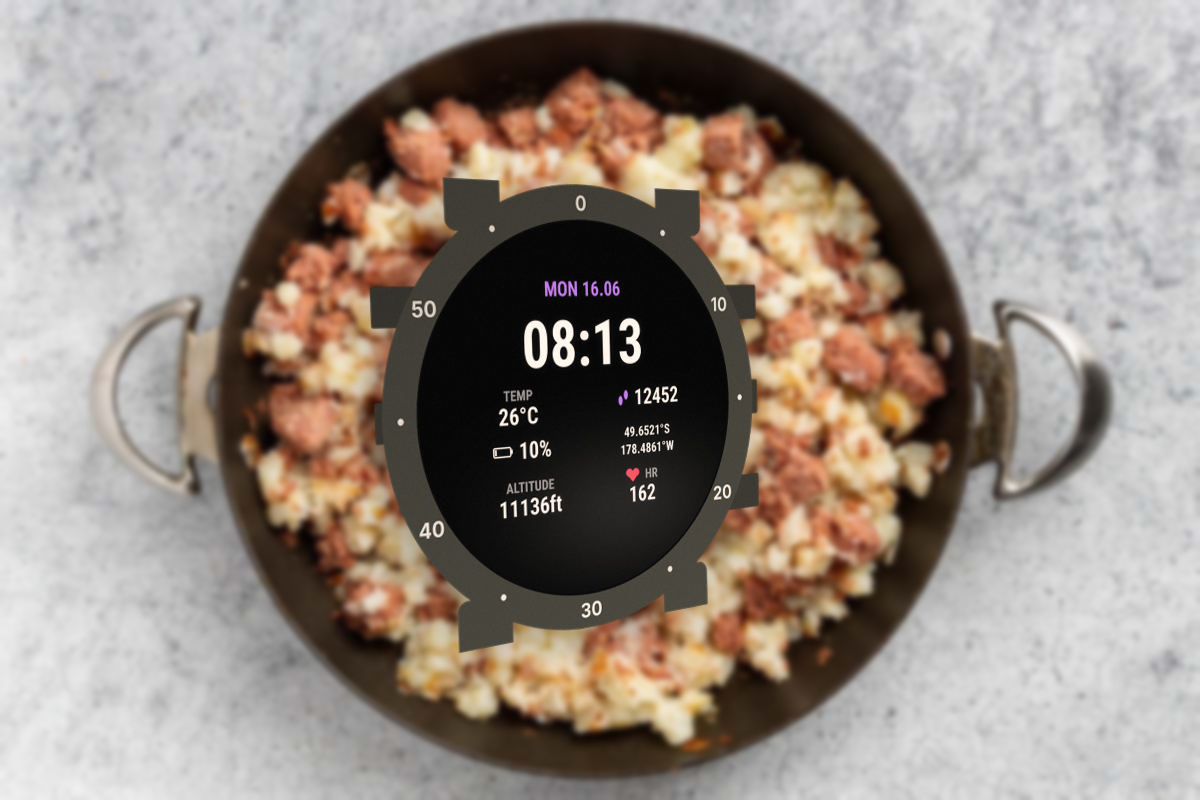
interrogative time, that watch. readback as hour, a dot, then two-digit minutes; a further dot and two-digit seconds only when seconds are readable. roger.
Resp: 8.13
